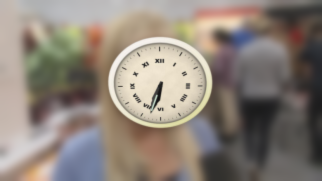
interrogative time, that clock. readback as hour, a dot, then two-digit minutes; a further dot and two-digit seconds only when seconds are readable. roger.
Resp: 6.33
